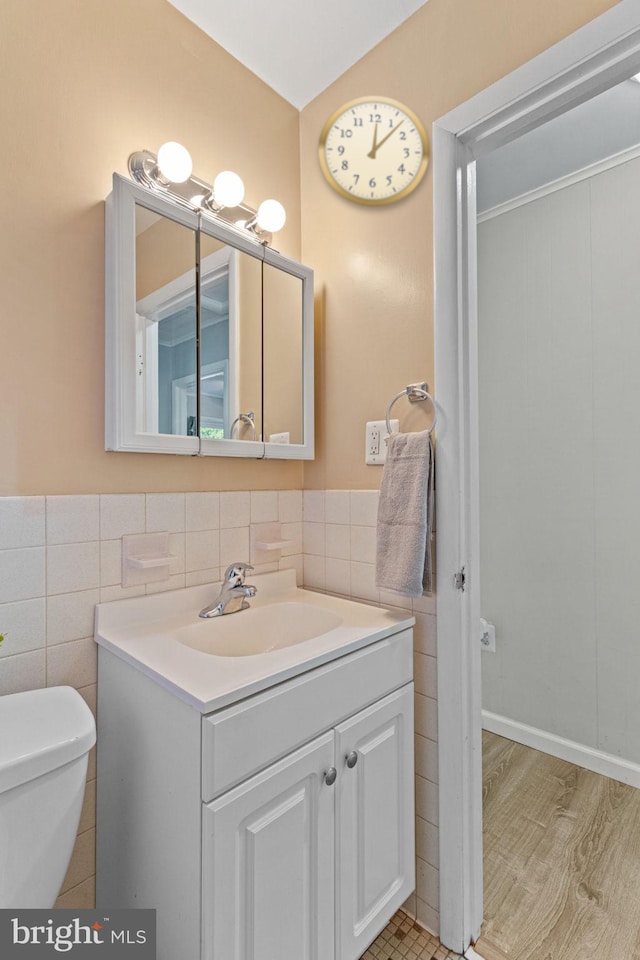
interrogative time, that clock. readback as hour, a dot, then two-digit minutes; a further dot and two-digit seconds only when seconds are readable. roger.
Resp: 12.07
